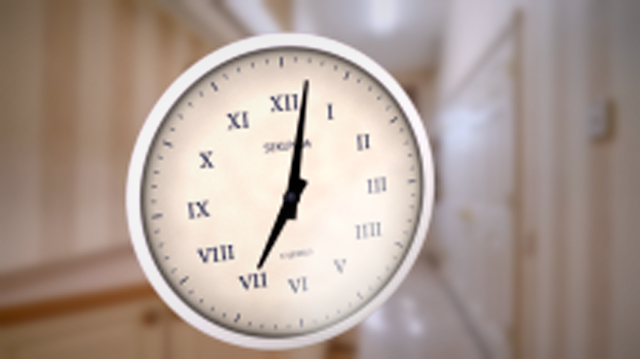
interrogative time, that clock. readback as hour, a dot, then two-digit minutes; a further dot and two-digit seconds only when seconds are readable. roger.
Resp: 7.02
